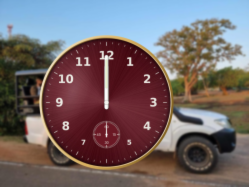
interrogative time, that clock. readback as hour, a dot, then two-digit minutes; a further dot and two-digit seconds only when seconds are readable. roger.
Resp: 12.00
